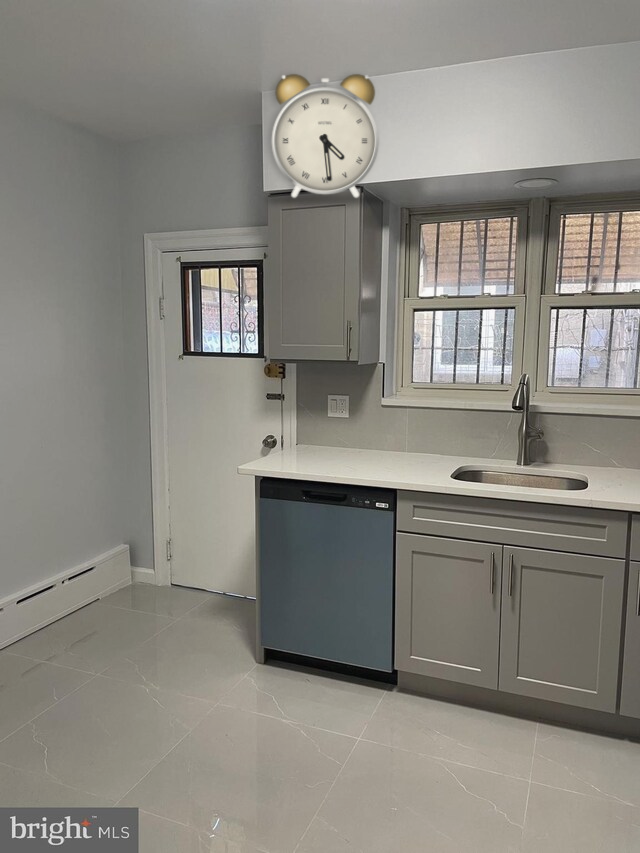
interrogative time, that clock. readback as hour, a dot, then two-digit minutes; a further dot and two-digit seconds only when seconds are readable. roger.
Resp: 4.29
